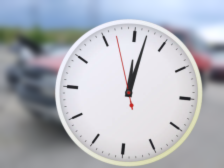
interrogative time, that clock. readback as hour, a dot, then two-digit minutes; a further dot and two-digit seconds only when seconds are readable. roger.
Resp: 12.01.57
